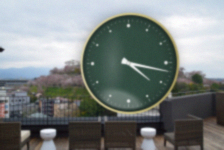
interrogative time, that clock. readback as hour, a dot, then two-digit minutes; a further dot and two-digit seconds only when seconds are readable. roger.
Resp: 4.17
